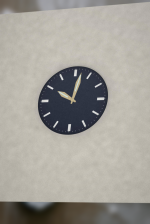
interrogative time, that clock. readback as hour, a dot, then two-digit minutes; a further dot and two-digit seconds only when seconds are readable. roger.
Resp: 10.02
